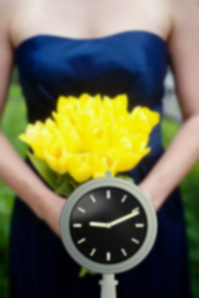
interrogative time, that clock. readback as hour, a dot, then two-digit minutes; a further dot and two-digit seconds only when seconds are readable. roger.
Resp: 9.11
